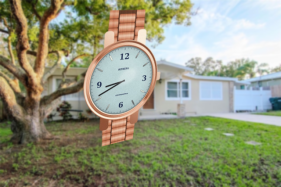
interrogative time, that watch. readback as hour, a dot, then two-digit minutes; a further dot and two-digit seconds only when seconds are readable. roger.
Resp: 8.41
